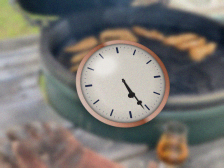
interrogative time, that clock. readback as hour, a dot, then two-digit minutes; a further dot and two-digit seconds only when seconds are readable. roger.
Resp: 5.26
